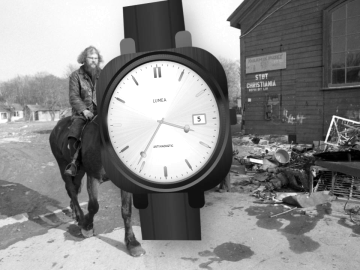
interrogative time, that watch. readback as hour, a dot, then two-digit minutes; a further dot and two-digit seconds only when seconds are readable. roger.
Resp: 3.36
